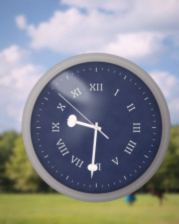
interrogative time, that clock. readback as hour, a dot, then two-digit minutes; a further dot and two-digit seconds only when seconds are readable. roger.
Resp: 9.30.52
